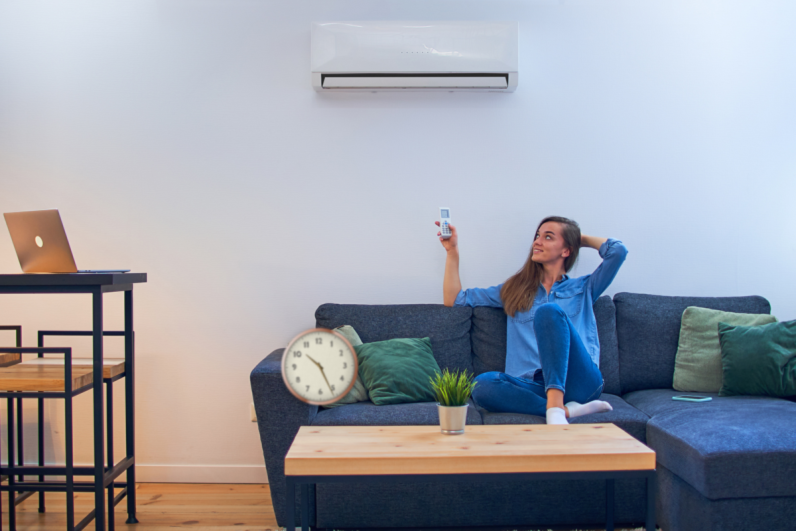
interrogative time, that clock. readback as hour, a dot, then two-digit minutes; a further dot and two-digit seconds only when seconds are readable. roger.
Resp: 10.26
